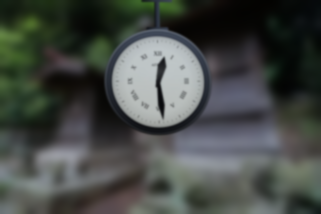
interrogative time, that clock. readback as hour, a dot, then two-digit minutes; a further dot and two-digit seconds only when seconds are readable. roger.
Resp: 12.29
